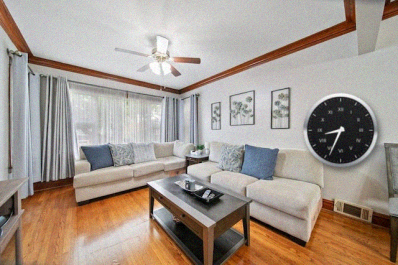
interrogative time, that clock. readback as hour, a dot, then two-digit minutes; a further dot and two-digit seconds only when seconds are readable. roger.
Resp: 8.34
